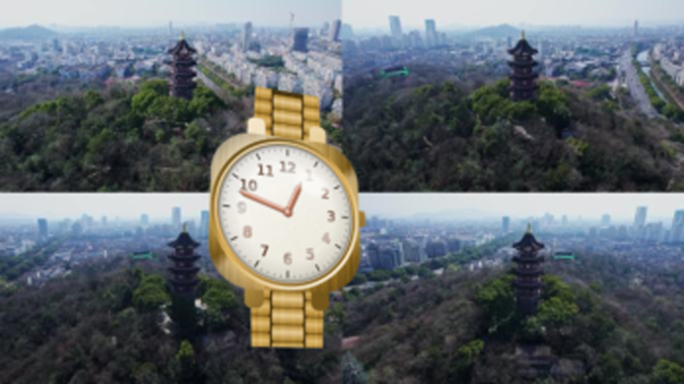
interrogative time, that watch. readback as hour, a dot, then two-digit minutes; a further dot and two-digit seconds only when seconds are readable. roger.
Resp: 12.48
